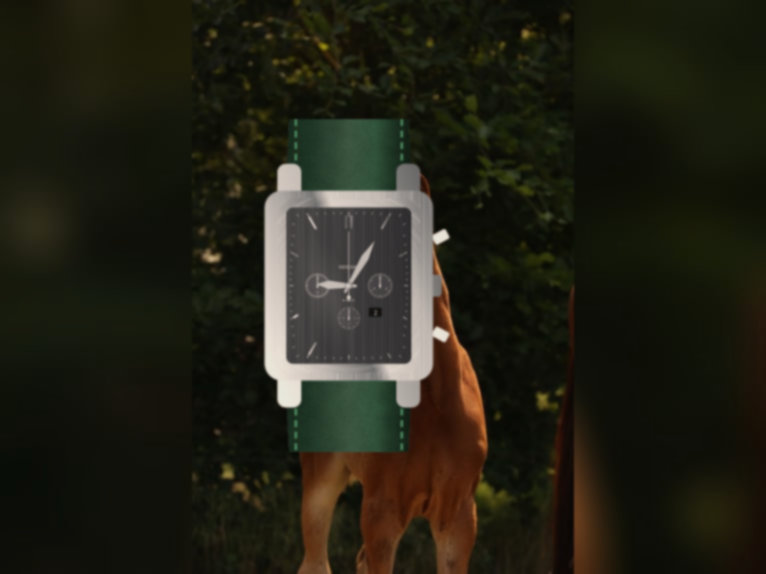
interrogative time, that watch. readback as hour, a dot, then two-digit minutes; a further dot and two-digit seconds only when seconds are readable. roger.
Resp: 9.05
